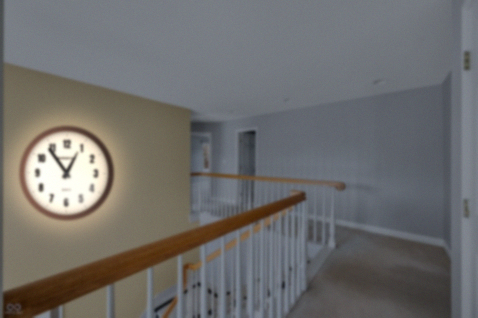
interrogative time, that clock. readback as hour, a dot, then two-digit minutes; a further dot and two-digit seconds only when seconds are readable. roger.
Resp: 12.54
